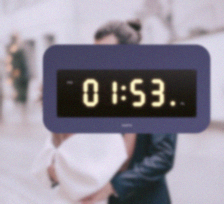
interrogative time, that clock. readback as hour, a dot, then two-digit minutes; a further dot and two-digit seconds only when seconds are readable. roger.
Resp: 1.53
